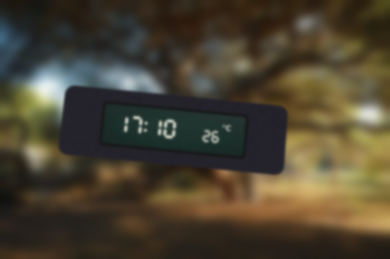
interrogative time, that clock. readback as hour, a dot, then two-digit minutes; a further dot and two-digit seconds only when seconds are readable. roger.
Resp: 17.10
